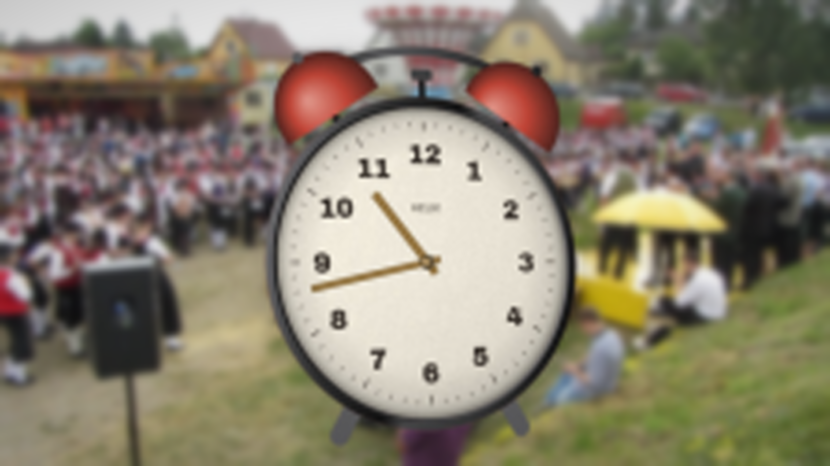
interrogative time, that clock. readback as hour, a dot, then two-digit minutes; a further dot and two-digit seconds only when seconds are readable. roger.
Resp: 10.43
